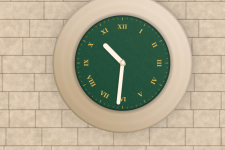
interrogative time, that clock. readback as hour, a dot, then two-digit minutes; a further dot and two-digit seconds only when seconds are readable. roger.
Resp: 10.31
